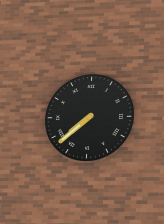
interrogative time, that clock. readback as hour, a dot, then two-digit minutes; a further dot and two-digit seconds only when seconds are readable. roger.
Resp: 7.38
